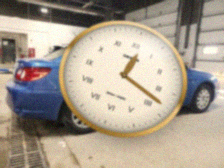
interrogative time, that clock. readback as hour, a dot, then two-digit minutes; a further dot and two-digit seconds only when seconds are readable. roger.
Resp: 12.18
